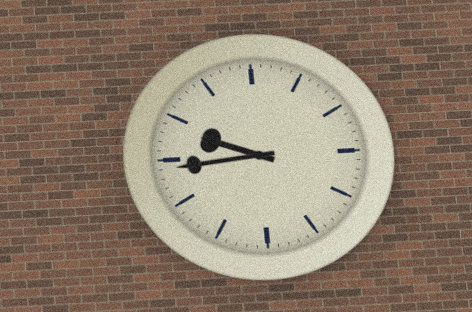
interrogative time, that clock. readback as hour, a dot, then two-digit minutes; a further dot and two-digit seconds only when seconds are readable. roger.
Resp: 9.44
